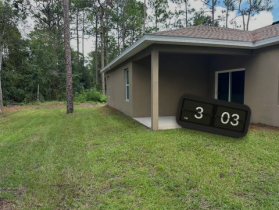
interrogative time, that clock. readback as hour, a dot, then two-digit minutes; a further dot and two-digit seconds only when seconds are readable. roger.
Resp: 3.03
